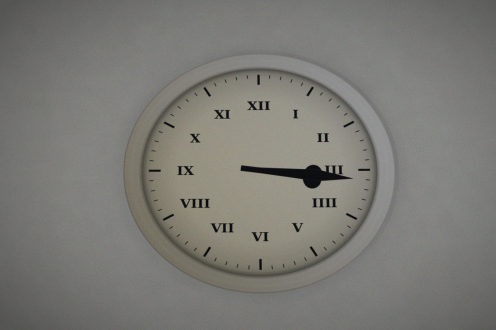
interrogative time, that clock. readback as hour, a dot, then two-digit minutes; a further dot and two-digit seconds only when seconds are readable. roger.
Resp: 3.16
